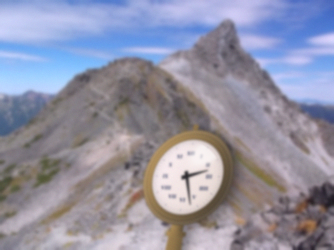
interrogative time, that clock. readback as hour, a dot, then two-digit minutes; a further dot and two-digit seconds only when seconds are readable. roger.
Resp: 2.27
